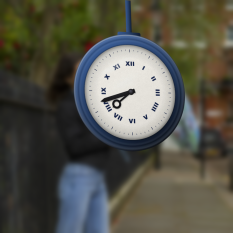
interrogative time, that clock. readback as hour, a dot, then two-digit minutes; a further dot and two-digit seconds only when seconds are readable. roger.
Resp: 7.42
